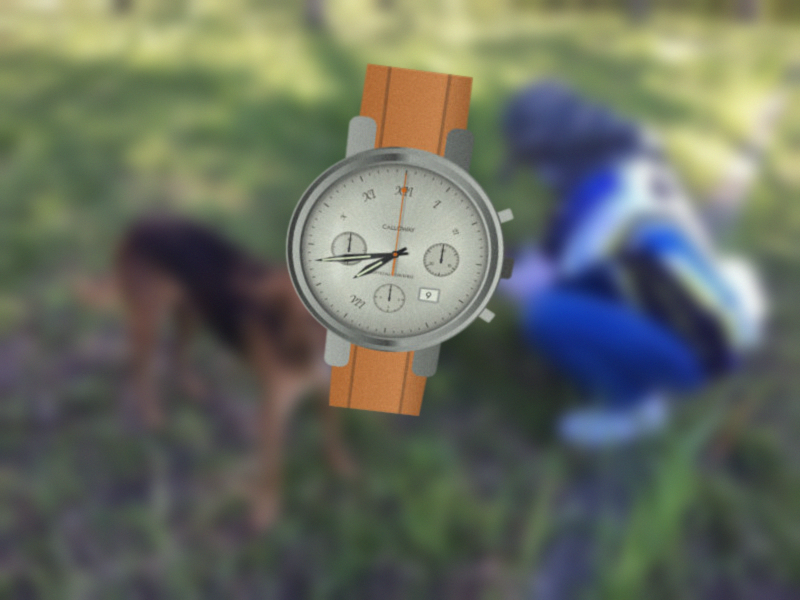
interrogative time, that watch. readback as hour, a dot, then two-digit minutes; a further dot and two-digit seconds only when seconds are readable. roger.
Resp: 7.43
